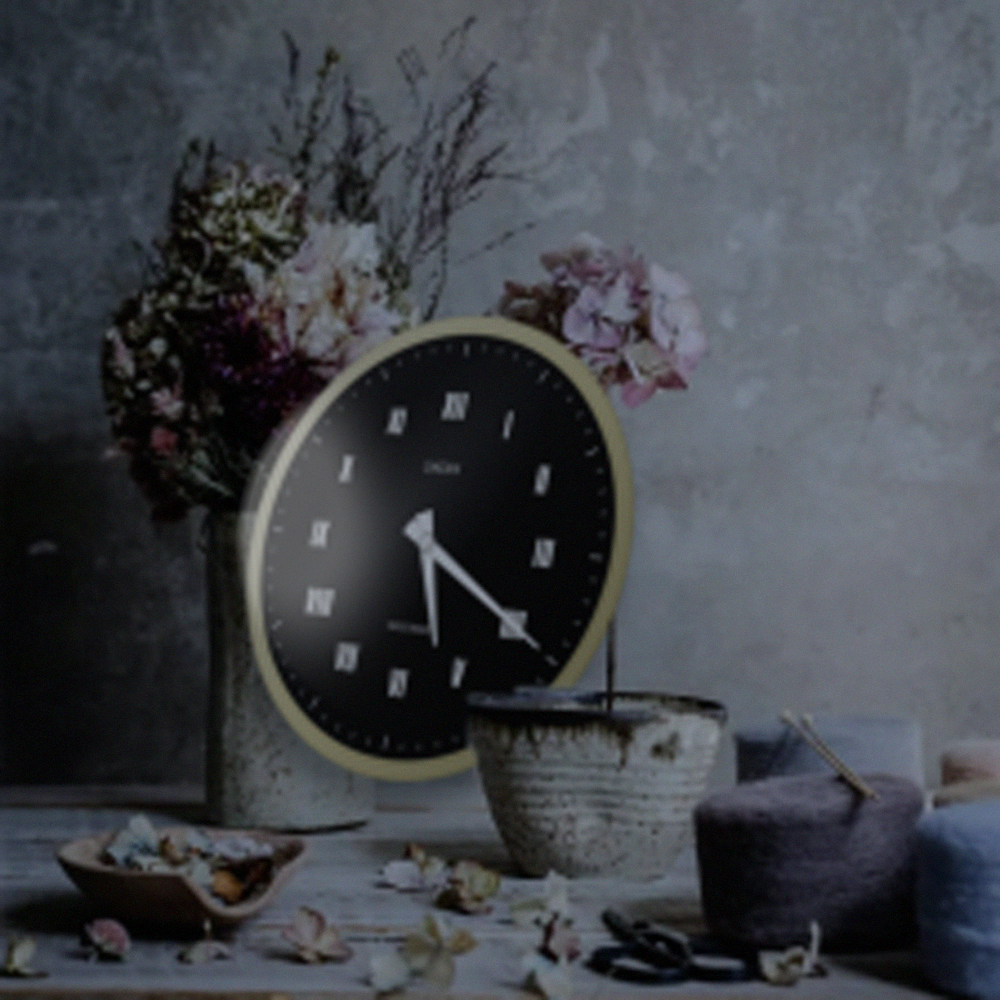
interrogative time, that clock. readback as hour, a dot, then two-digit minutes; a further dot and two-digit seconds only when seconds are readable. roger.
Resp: 5.20
